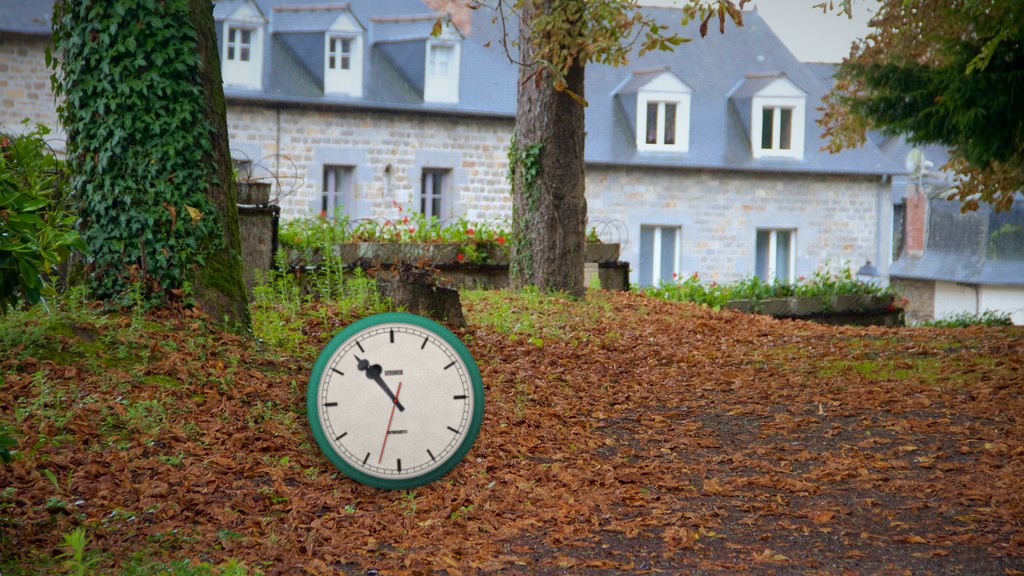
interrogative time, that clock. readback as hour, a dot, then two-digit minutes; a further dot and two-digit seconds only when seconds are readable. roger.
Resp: 10.53.33
